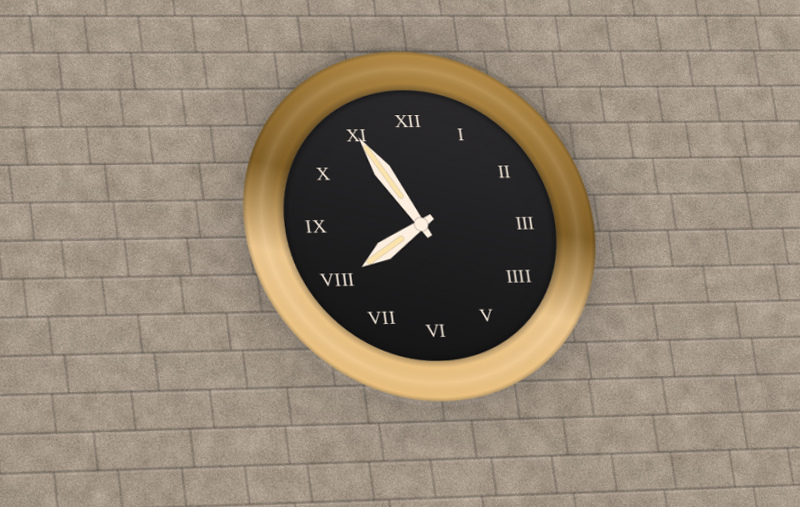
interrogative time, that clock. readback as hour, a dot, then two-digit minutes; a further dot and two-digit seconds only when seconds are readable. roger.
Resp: 7.55
